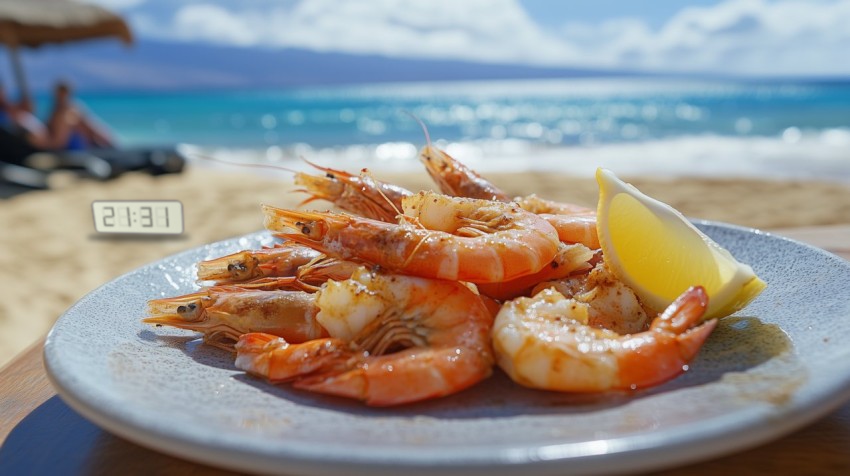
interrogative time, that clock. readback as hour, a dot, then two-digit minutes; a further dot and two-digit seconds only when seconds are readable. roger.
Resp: 21.31
